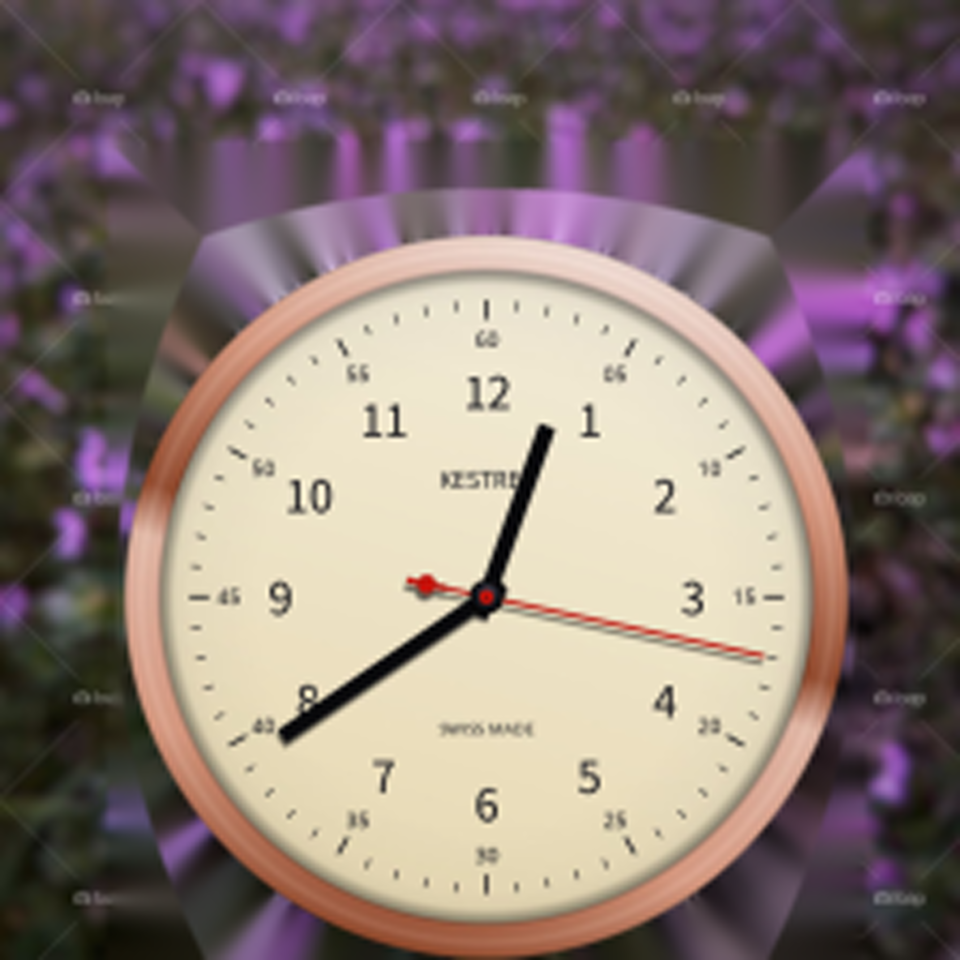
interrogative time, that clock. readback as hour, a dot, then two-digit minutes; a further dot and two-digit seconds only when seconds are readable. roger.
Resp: 12.39.17
